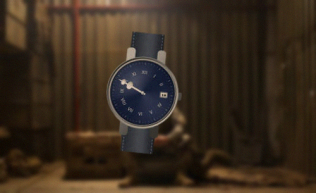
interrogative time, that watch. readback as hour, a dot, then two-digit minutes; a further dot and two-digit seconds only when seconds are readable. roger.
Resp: 9.49
